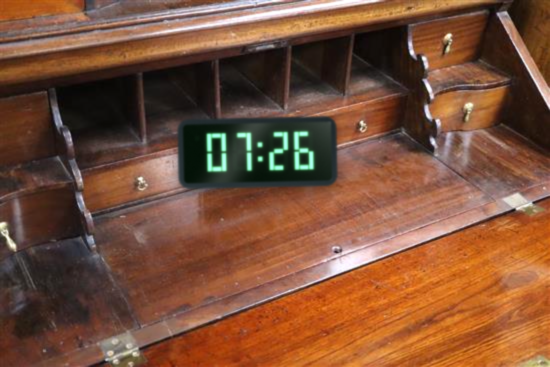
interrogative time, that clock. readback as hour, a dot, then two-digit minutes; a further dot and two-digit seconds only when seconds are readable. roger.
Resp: 7.26
